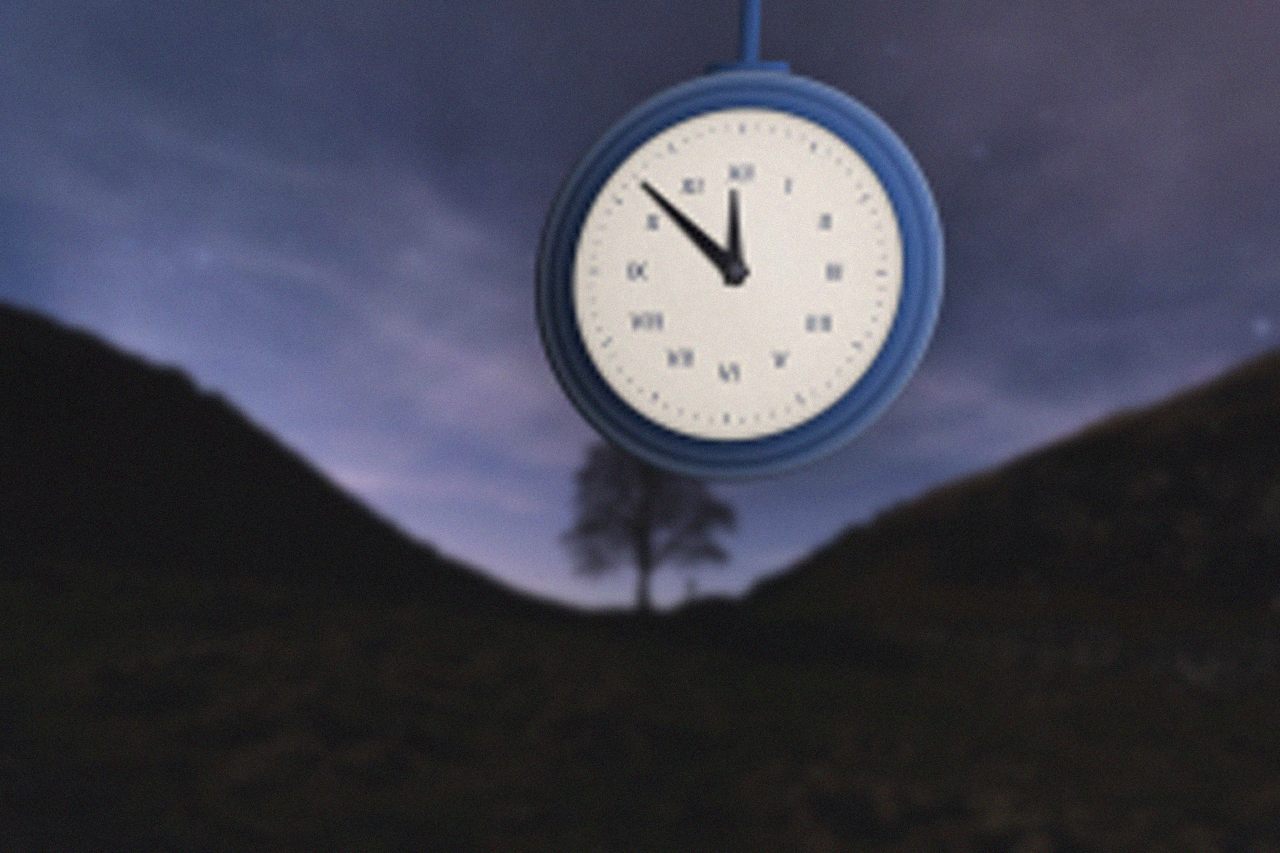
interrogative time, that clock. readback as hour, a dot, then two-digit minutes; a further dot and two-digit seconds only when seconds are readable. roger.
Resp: 11.52
